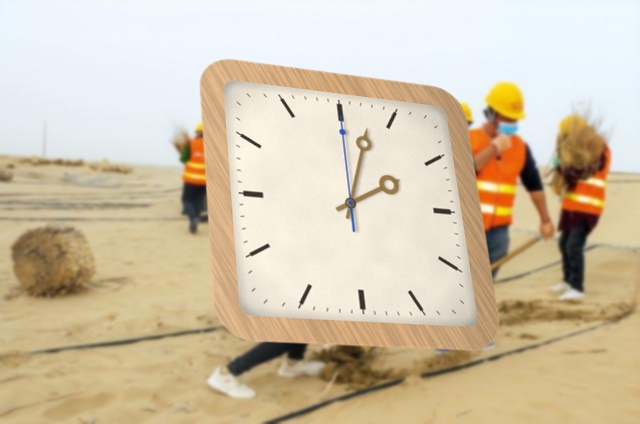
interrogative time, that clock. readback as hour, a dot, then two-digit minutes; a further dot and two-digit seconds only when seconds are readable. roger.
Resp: 2.03.00
